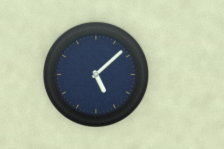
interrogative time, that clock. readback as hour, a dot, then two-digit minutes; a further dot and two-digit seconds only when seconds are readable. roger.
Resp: 5.08
